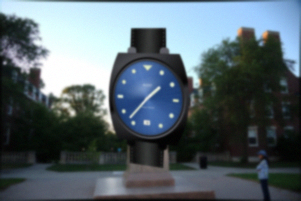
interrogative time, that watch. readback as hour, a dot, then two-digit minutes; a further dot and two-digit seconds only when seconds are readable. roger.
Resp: 1.37
